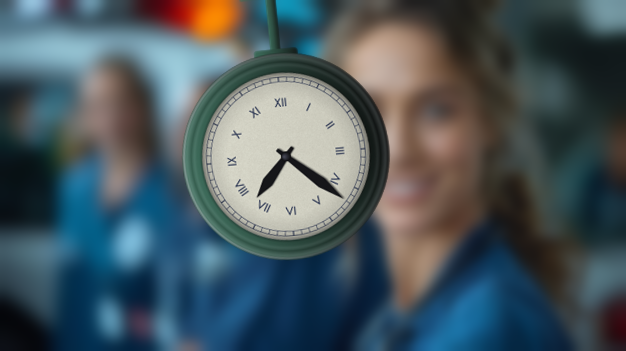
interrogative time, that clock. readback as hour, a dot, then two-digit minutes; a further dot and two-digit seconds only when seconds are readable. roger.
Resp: 7.22
